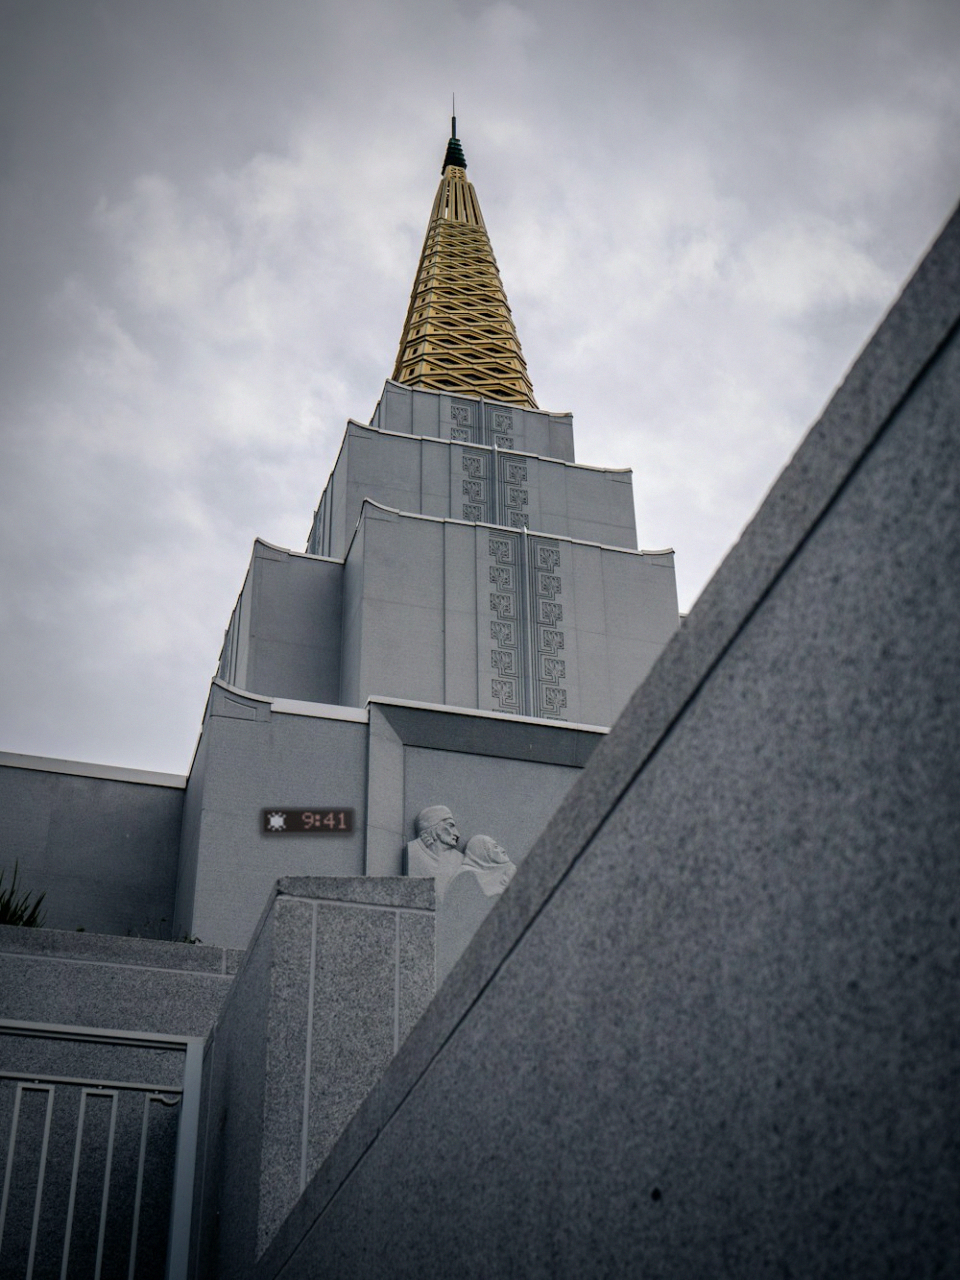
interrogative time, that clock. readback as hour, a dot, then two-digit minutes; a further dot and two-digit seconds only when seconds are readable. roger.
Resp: 9.41
